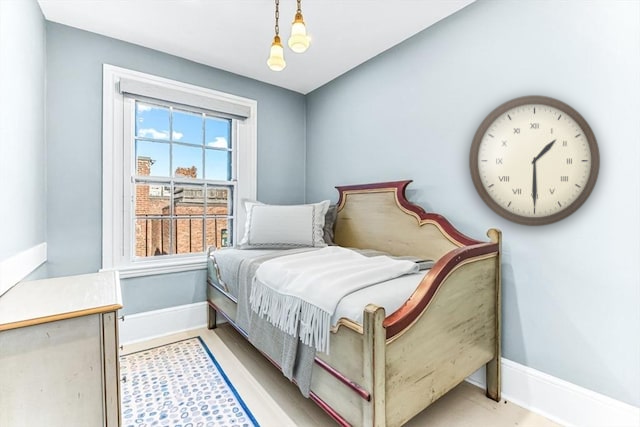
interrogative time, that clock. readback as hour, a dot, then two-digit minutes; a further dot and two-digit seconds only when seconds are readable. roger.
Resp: 1.30
